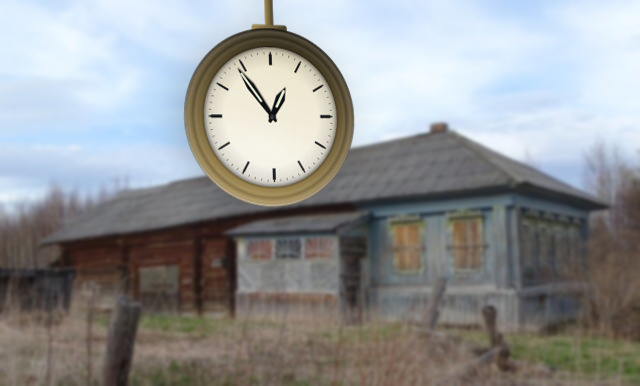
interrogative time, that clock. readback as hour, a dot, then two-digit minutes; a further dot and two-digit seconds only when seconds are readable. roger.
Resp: 12.54
